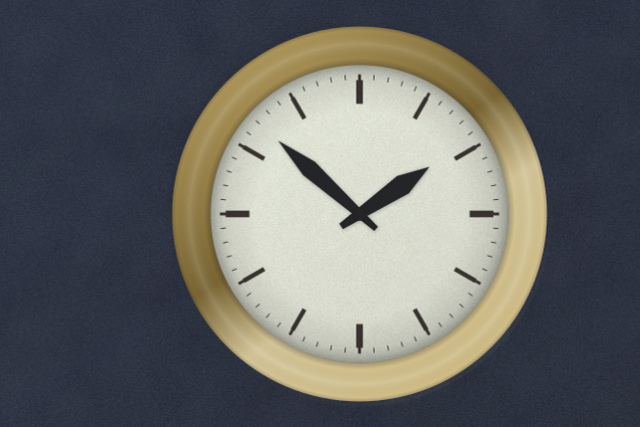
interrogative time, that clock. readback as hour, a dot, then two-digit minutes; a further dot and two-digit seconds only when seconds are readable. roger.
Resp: 1.52
